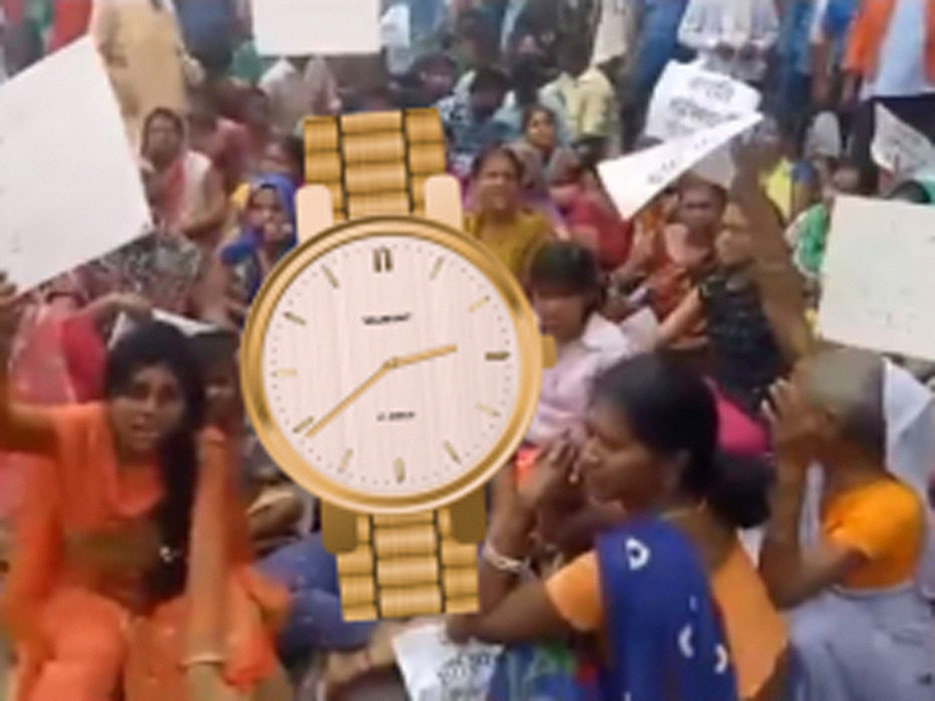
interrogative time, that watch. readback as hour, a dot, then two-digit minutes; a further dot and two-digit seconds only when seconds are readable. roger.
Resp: 2.39
